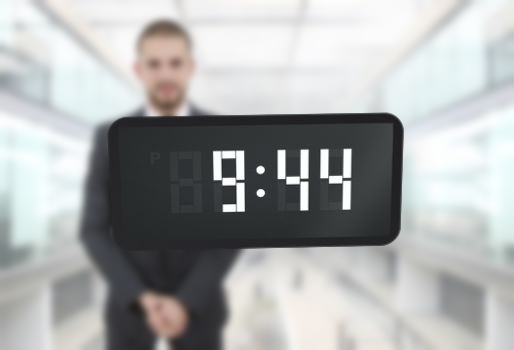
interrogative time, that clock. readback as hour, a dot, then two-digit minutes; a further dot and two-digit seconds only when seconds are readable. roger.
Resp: 9.44
